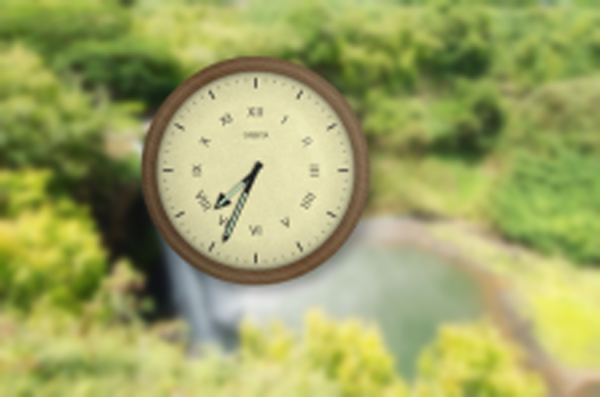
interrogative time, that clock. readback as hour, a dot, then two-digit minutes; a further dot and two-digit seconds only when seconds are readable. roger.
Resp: 7.34
